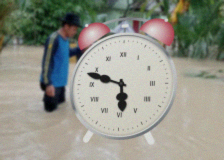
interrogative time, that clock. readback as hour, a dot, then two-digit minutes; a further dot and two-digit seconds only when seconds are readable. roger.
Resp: 5.48
